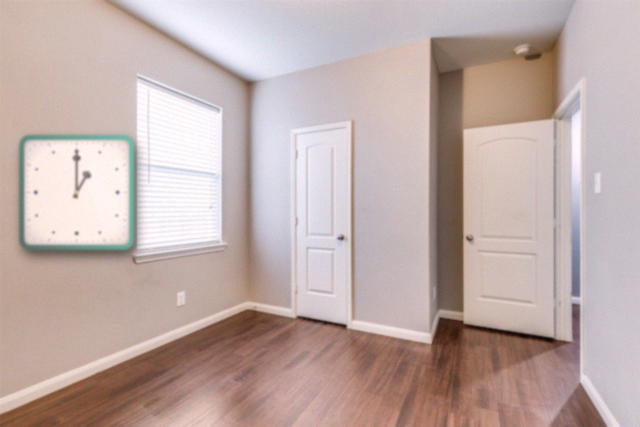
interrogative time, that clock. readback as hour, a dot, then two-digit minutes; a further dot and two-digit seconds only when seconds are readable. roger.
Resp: 1.00
